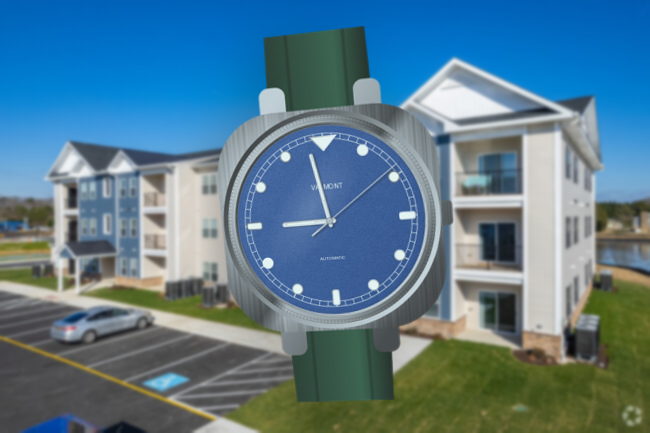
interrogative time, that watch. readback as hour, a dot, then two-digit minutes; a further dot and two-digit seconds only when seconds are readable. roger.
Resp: 8.58.09
